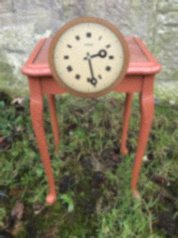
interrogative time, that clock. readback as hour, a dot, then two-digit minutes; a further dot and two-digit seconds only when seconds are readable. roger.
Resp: 2.28
